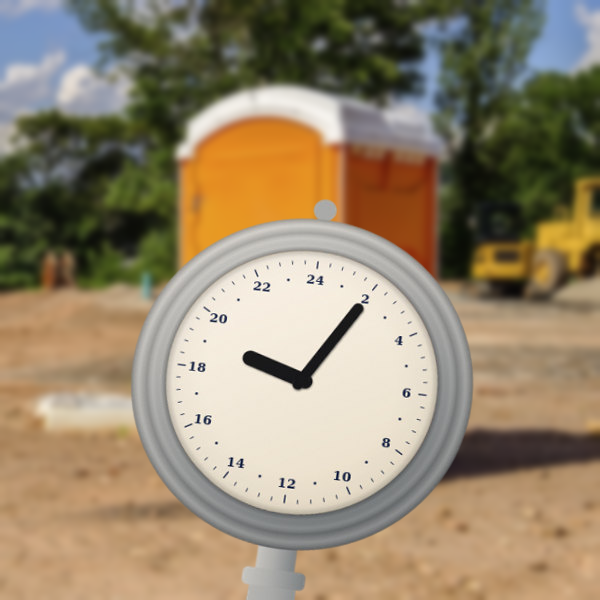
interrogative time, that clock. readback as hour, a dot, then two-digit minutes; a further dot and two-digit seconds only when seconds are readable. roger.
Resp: 19.05
